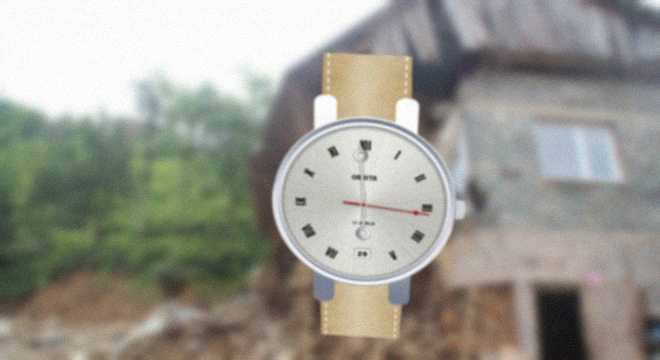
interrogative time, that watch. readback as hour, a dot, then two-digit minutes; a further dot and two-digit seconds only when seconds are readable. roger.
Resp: 5.59.16
